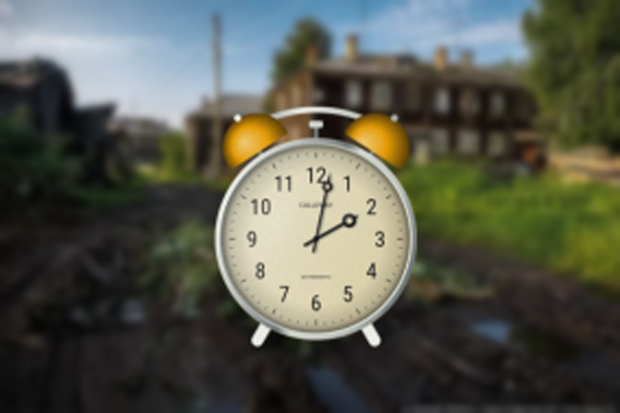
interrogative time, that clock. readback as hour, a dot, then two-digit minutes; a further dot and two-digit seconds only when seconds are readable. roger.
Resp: 2.02
